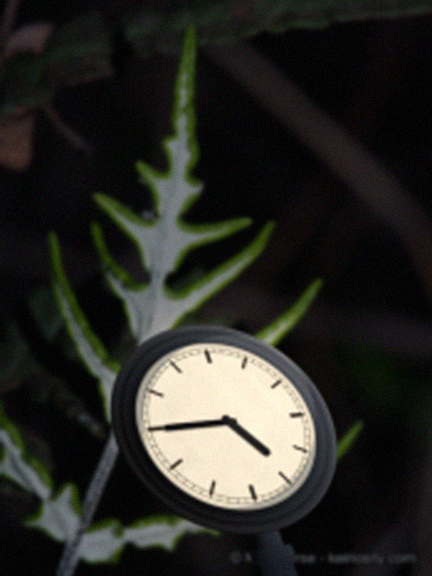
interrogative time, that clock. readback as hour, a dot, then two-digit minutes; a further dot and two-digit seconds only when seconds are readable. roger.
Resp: 4.45
